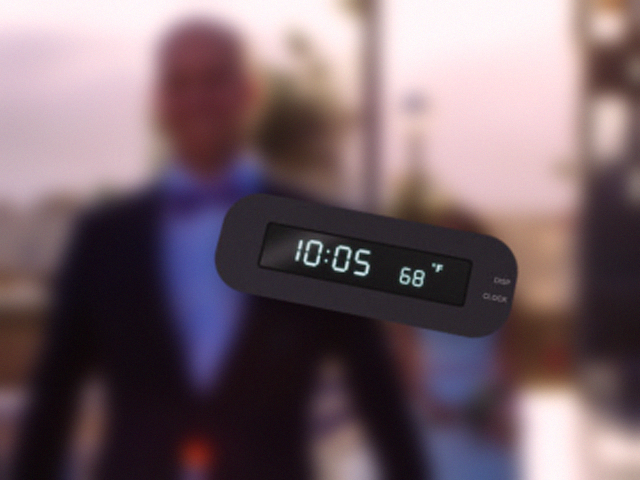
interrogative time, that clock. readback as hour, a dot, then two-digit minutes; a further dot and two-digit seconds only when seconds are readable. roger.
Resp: 10.05
